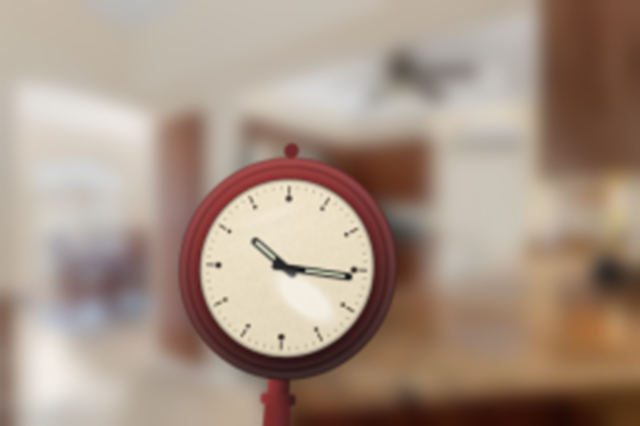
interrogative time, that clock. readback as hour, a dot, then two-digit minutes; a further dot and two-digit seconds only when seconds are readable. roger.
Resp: 10.16
